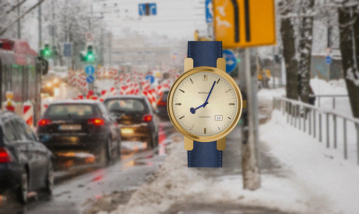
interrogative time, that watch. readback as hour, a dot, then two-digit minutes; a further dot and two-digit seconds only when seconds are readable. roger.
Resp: 8.04
